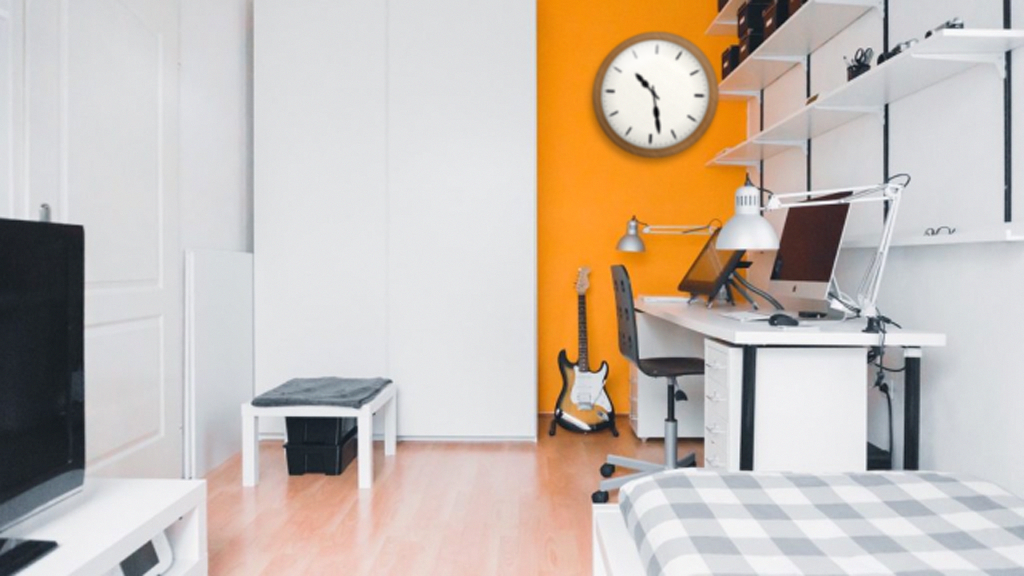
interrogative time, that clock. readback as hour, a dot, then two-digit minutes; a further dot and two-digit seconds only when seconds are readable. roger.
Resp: 10.28
